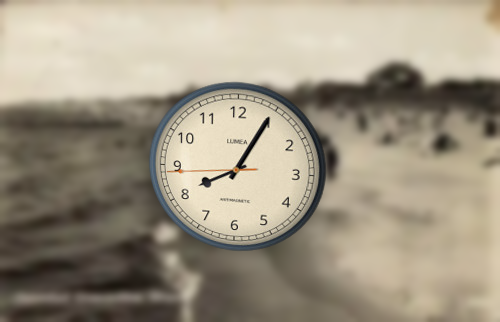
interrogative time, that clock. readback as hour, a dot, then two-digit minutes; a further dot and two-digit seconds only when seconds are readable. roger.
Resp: 8.04.44
